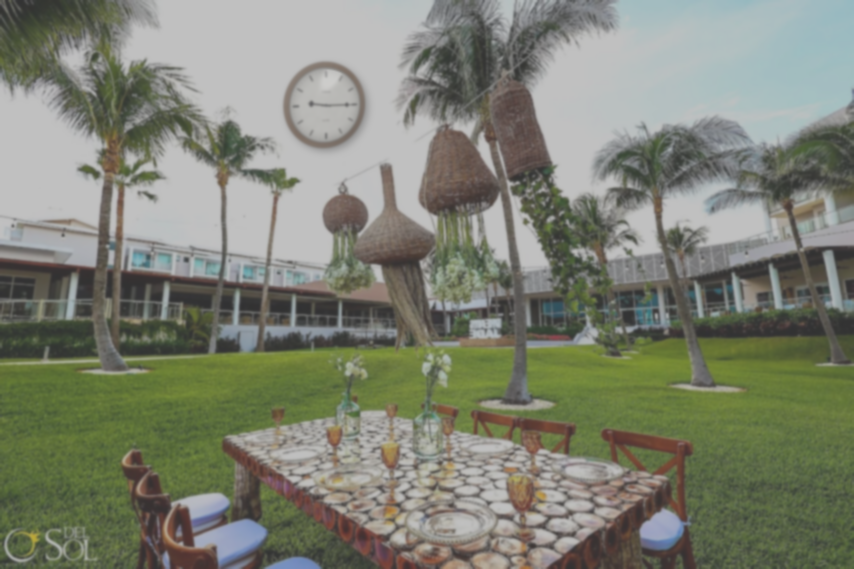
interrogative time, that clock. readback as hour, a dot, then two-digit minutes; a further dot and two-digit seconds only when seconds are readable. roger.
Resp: 9.15
